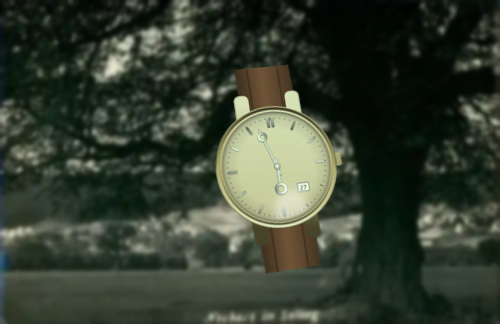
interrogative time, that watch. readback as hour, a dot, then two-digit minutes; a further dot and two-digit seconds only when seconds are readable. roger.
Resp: 5.57
